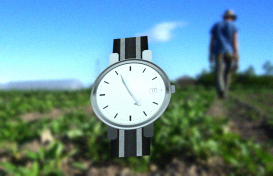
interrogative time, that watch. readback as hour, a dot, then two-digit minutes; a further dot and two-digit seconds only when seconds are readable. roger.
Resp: 4.56
